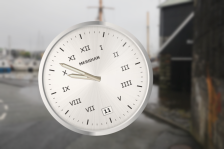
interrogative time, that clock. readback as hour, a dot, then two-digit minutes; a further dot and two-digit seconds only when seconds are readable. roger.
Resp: 9.52
